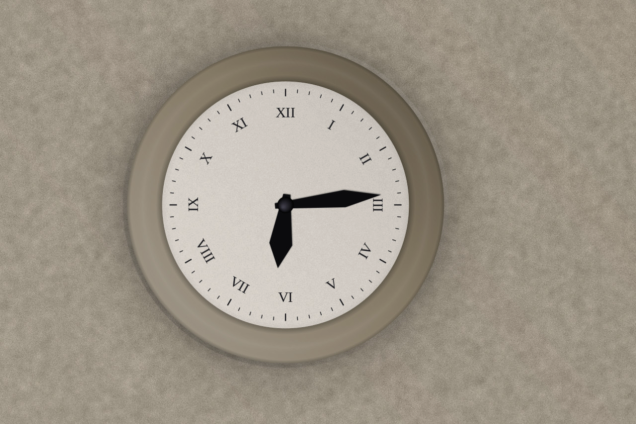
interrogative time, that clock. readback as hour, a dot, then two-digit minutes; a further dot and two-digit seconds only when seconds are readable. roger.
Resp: 6.14
